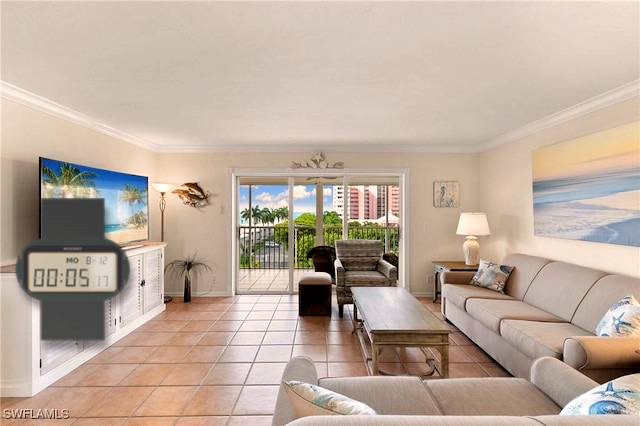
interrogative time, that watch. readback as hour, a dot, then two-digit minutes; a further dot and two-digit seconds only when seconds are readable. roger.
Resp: 0.05.17
